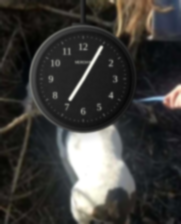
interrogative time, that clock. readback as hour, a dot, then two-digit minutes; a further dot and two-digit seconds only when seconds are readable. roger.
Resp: 7.05
